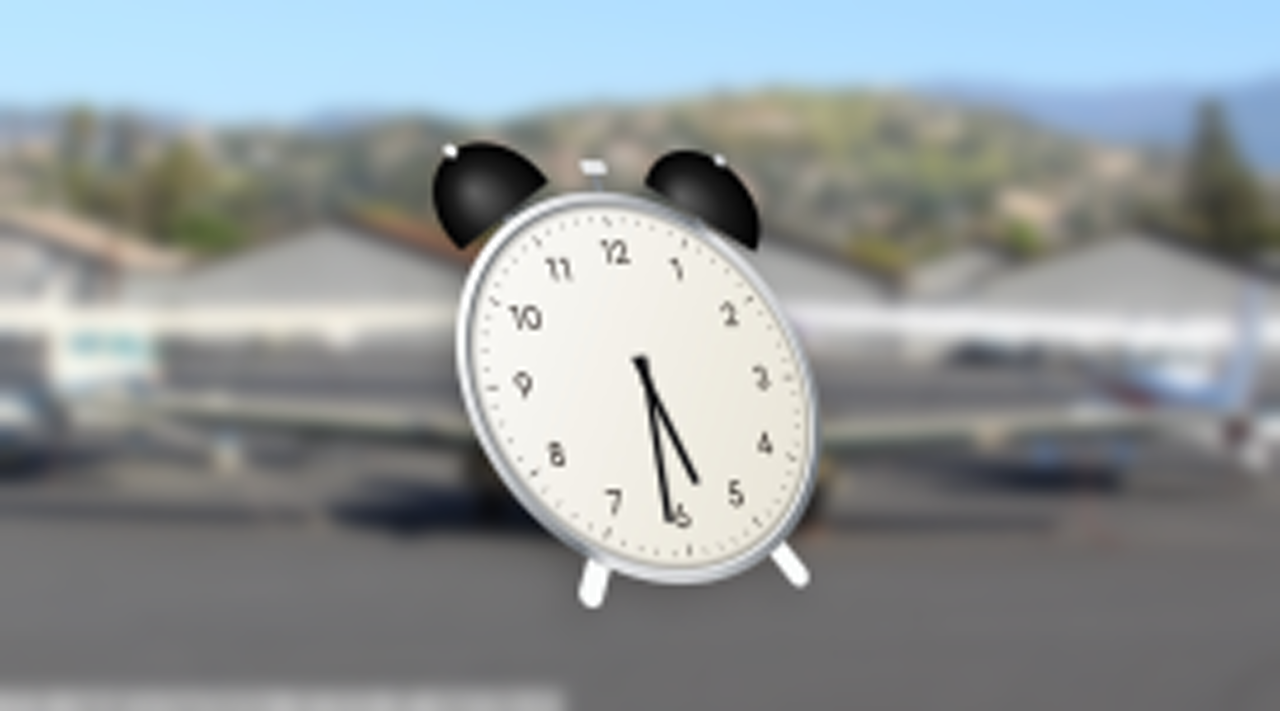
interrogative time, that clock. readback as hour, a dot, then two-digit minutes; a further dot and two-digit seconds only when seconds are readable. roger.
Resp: 5.31
